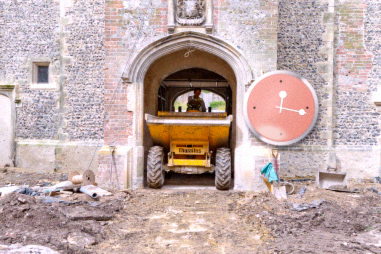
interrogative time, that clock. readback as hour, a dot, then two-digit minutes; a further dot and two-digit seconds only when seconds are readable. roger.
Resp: 12.17
